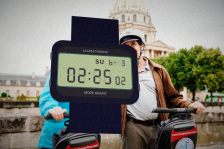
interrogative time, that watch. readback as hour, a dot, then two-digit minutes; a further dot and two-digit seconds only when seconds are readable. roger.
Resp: 2.25.02
